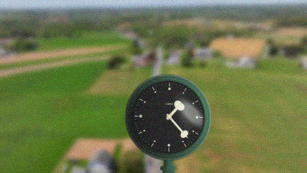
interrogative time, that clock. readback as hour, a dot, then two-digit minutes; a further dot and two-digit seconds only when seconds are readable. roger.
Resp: 1.23
